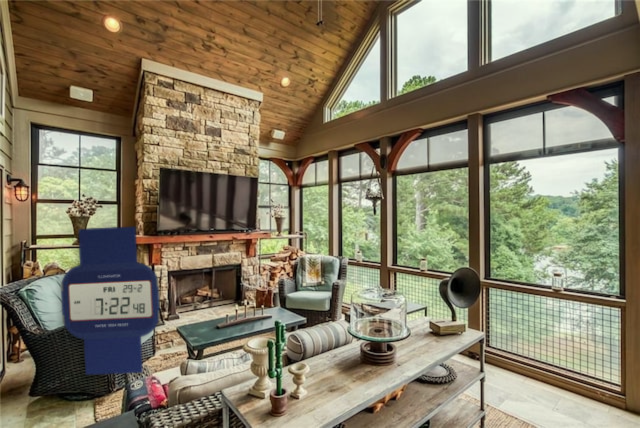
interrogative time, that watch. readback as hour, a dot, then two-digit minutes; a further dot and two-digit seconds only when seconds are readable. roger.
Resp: 7.22
